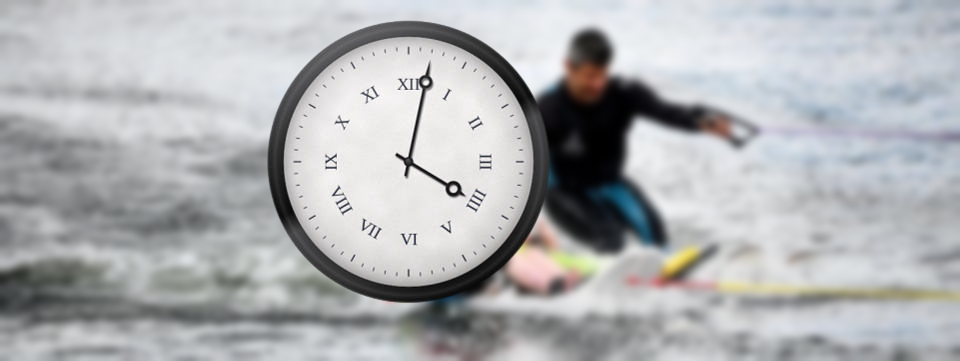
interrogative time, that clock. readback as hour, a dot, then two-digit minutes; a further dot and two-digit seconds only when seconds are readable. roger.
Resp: 4.02
